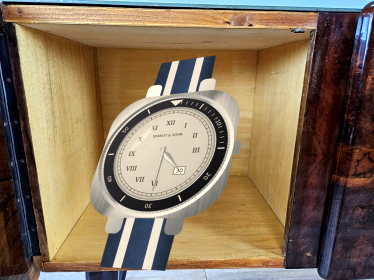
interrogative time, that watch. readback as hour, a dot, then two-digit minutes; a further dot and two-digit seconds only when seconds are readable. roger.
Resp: 4.30
